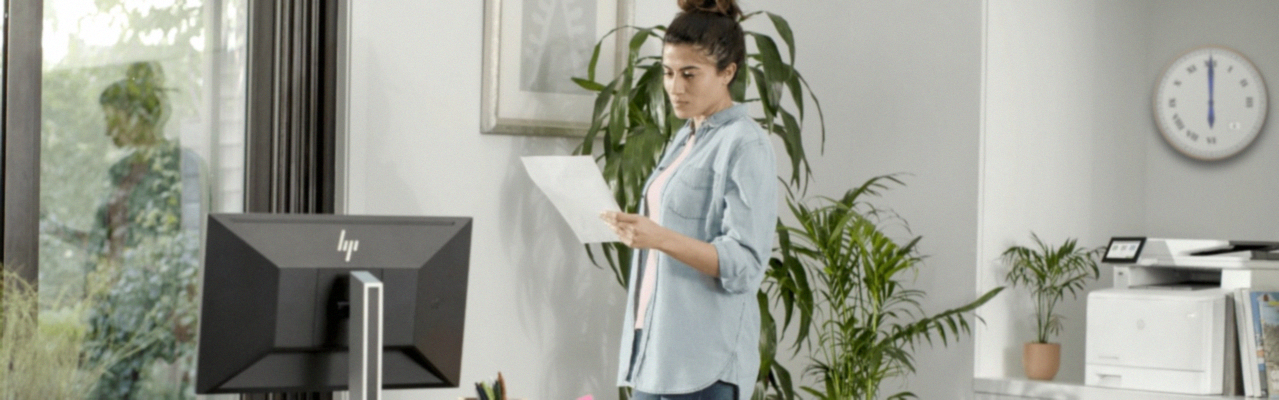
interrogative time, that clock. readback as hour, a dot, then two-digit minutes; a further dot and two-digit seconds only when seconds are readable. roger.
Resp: 6.00
